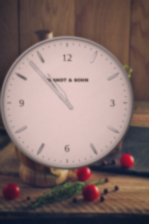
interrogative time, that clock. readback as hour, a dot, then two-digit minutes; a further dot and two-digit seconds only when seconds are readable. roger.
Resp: 10.53
